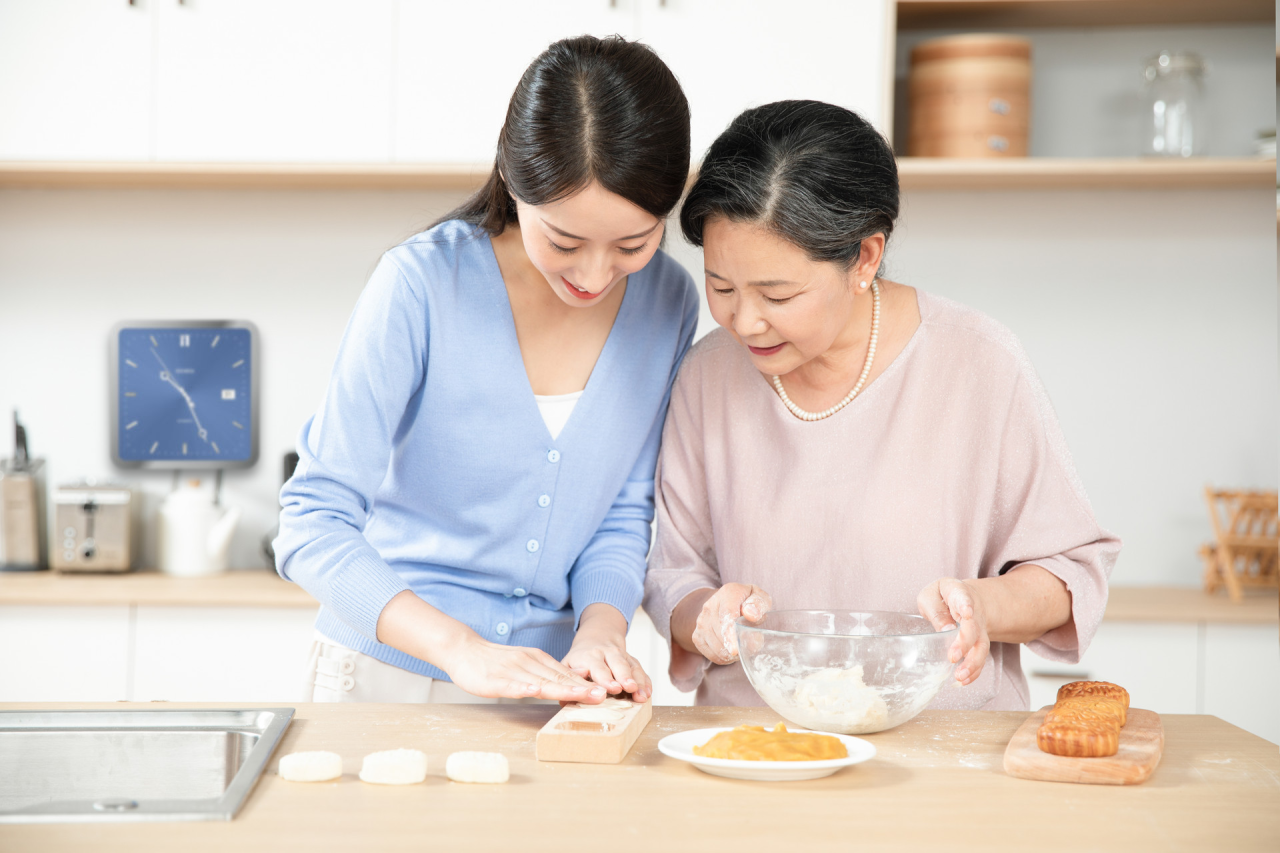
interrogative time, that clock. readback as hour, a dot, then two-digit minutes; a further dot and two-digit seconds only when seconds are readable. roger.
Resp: 10.25.54
